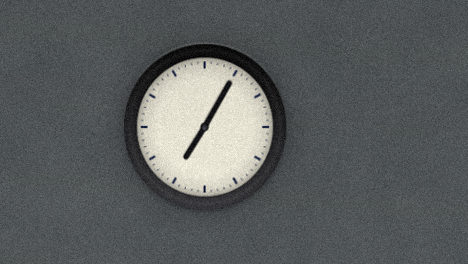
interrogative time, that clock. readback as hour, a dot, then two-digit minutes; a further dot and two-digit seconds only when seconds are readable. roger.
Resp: 7.05
